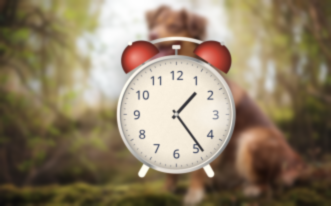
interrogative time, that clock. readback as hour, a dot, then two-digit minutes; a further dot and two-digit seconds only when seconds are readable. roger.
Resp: 1.24
